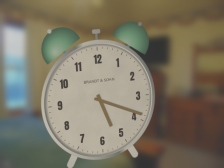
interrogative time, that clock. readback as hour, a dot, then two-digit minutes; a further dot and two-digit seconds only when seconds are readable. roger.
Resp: 5.19
